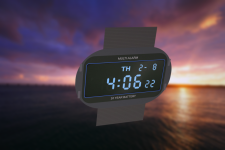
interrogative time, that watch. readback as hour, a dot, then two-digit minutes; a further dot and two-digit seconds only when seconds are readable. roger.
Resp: 4.06.22
